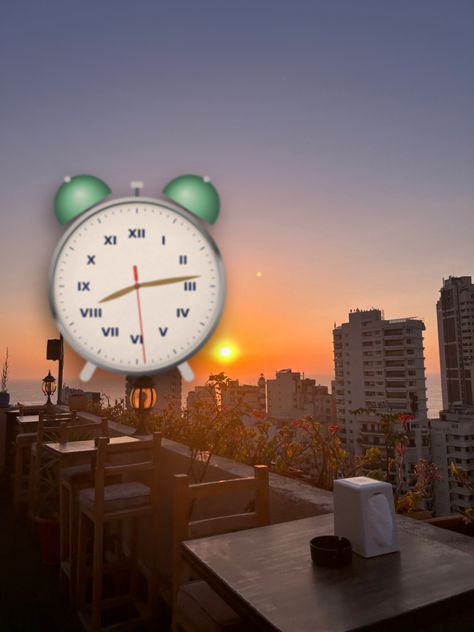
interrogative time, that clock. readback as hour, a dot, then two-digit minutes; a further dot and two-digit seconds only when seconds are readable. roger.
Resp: 8.13.29
